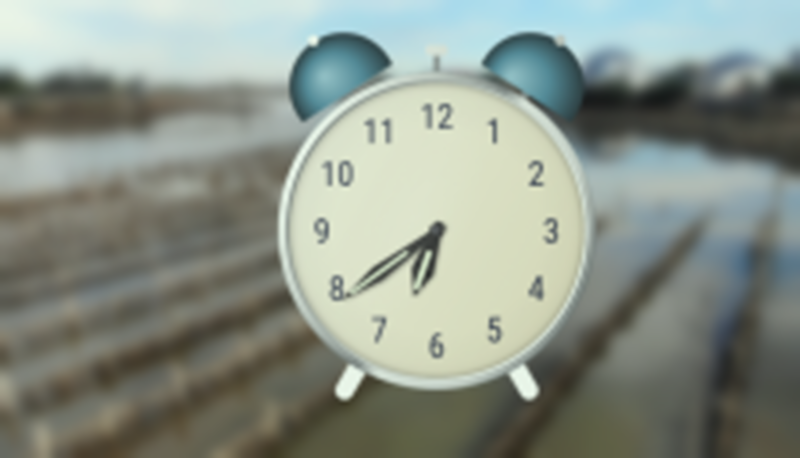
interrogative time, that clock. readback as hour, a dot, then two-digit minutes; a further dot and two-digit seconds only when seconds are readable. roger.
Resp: 6.39
